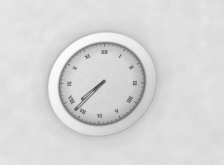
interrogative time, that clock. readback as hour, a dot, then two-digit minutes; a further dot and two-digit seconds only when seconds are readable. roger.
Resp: 7.37
